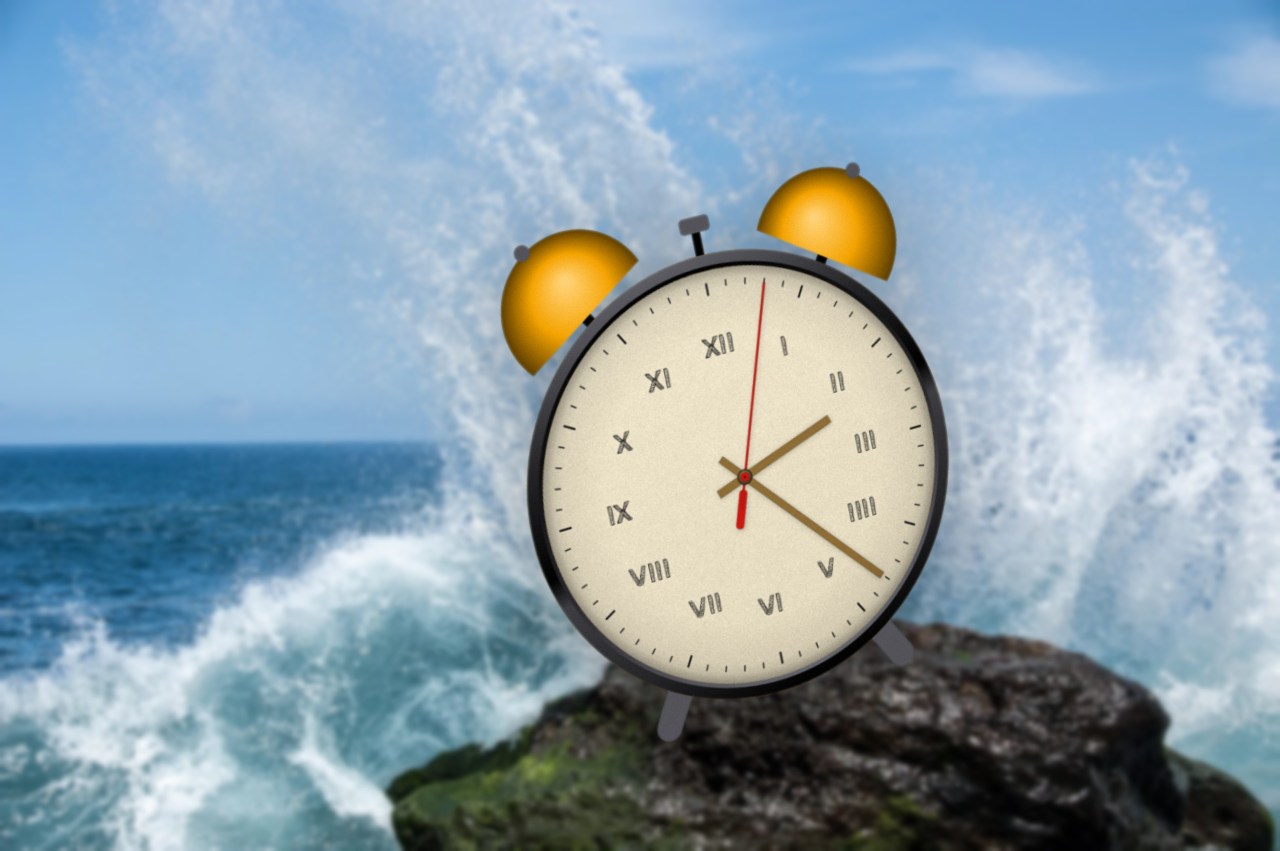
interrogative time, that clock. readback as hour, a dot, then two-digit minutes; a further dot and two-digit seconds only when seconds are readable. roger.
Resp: 2.23.03
